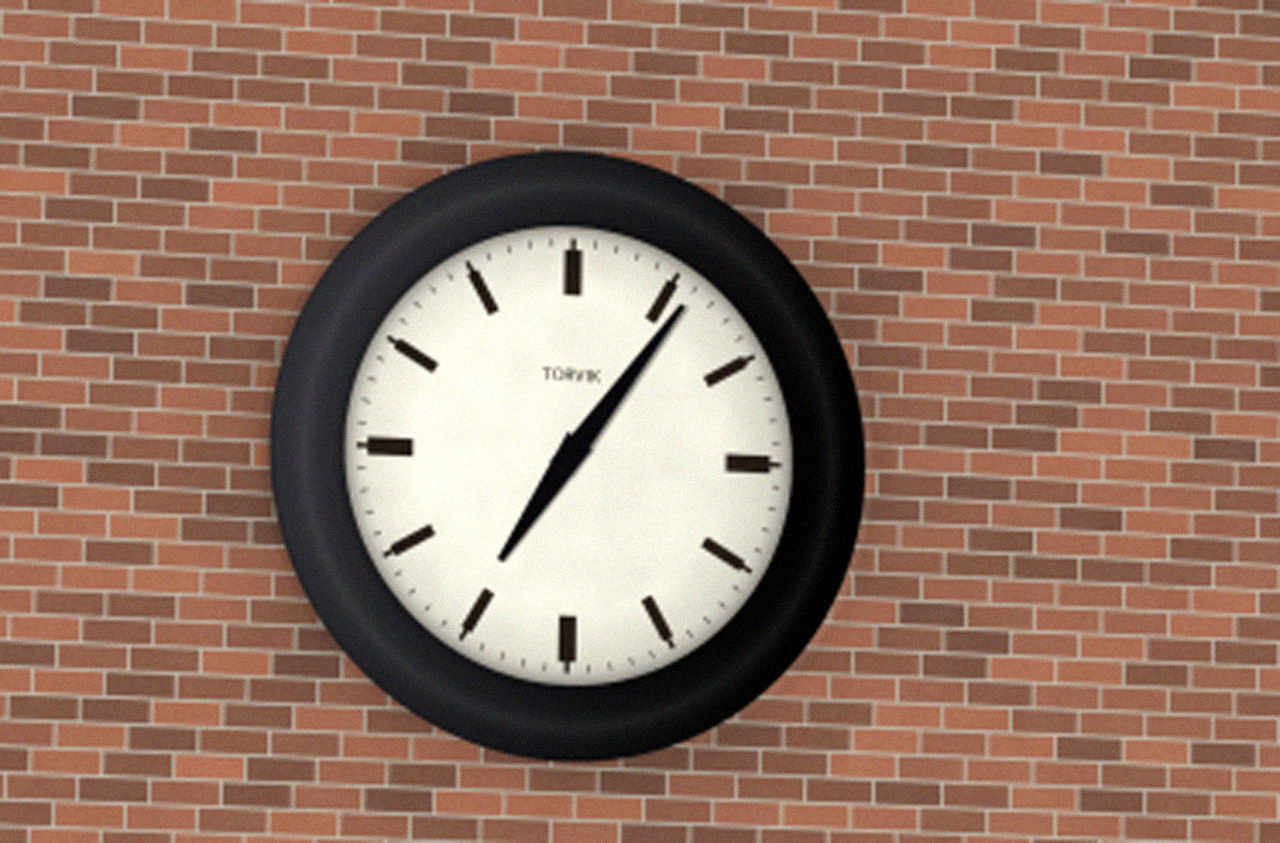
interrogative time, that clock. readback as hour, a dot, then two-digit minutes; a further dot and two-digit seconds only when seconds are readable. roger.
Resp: 7.06
